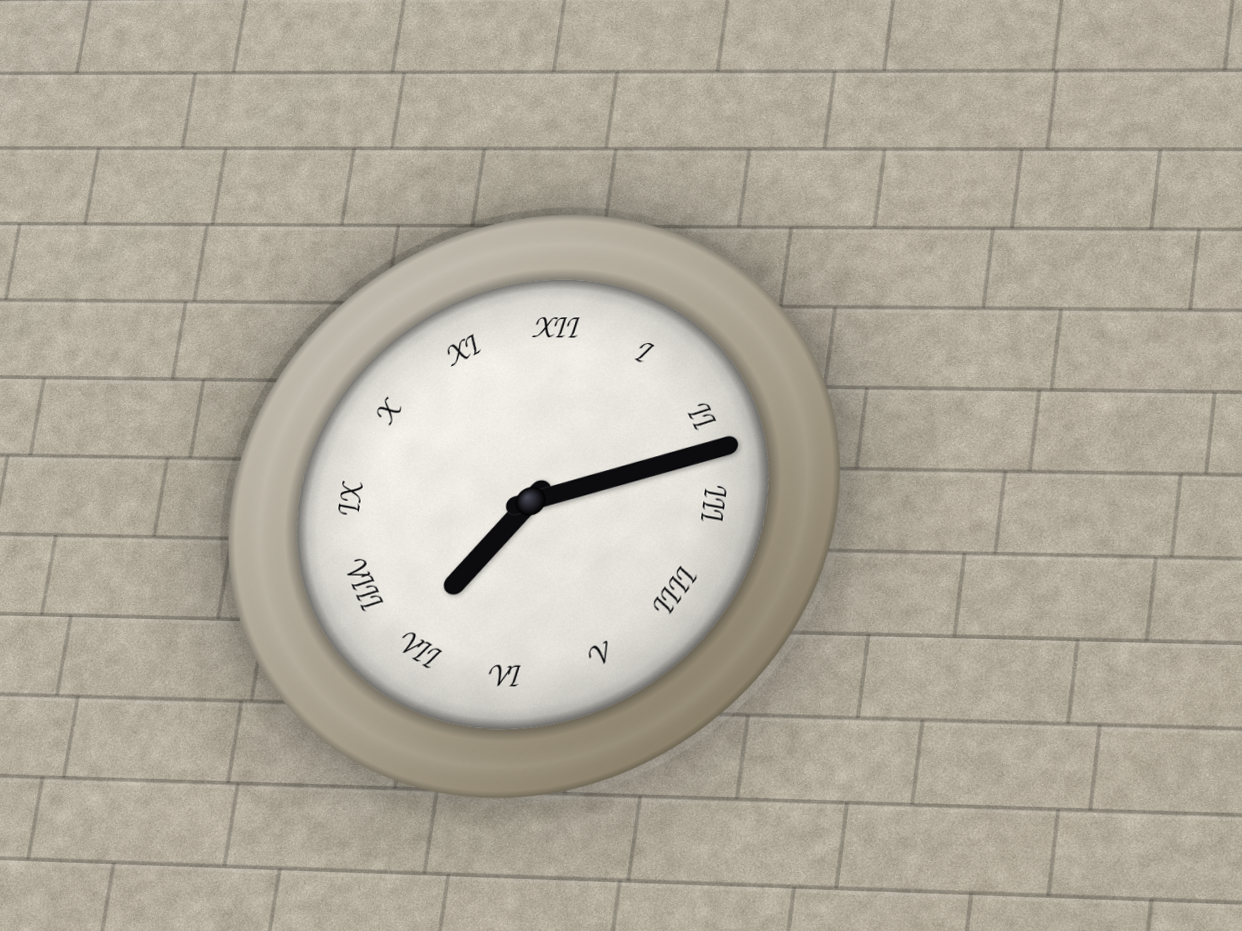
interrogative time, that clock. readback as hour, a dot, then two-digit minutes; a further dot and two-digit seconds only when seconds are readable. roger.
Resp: 7.12
